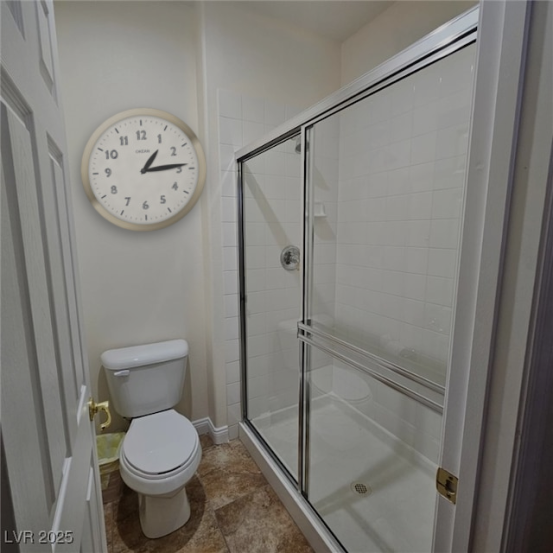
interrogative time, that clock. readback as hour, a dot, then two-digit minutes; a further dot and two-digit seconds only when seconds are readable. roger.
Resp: 1.14
